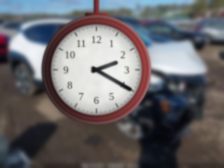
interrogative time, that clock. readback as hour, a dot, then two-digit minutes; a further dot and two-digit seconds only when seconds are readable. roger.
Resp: 2.20
